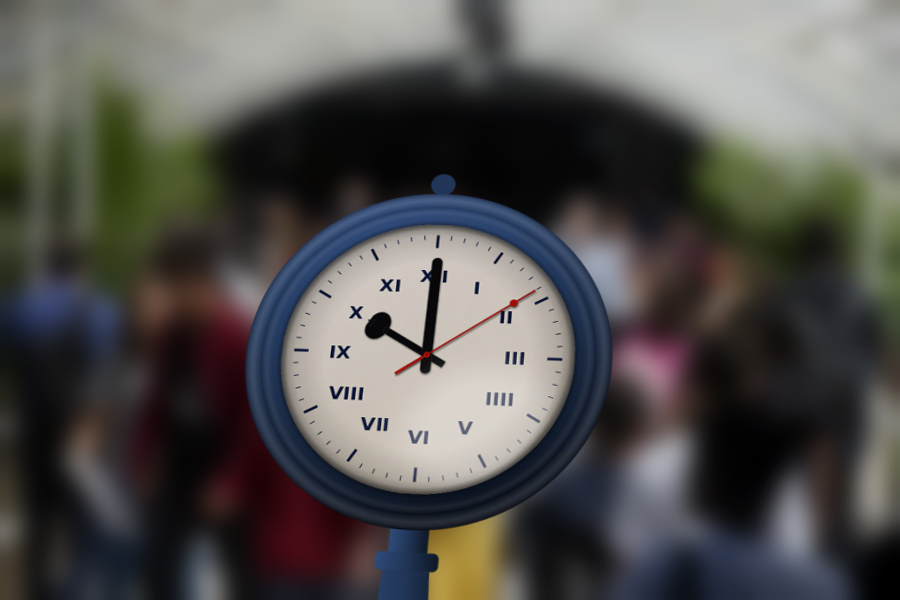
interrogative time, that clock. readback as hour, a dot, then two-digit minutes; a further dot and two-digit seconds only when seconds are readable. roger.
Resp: 10.00.09
